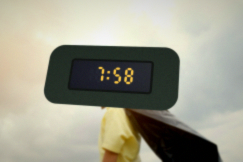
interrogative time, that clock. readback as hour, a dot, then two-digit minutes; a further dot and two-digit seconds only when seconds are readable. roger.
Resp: 7.58
